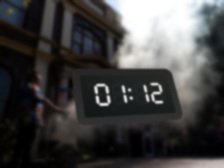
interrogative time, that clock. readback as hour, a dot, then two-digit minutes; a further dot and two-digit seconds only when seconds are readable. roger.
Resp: 1.12
